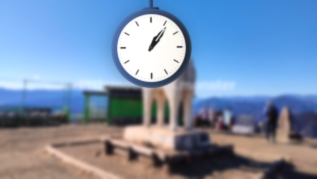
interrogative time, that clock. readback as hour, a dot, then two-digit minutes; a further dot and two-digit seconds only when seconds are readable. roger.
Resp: 1.06
